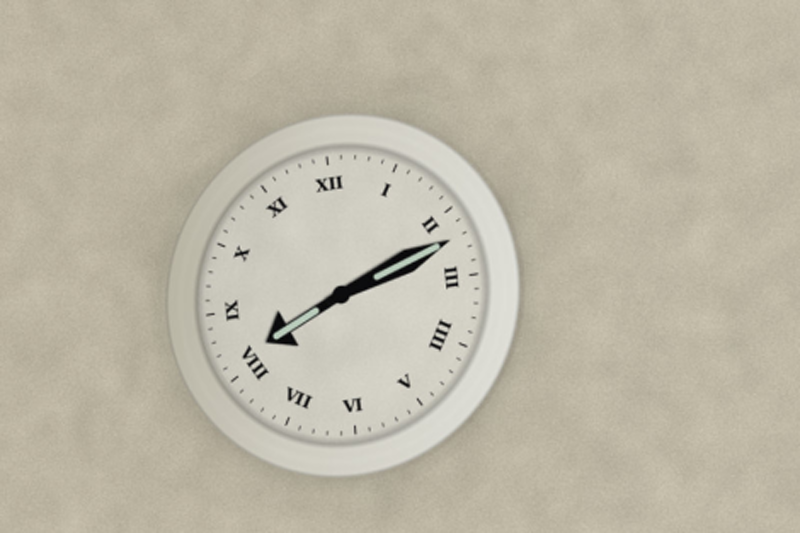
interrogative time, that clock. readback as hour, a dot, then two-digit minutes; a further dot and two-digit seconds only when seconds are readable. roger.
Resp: 8.12
